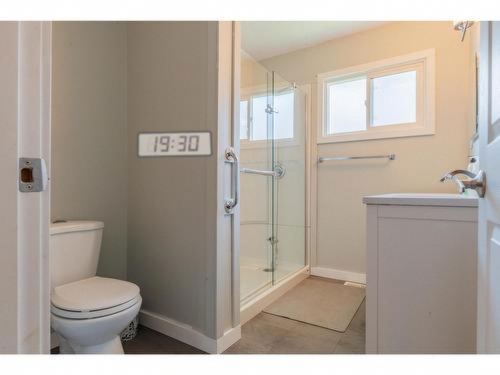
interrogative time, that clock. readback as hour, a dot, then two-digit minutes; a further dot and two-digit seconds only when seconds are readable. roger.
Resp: 19.30
